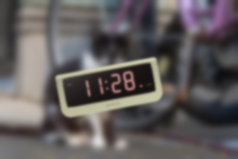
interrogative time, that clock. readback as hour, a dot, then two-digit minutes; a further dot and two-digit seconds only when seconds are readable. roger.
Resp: 11.28
